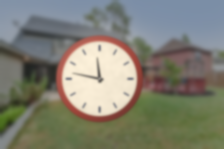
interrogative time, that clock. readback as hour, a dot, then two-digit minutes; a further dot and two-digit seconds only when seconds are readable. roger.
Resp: 11.47
